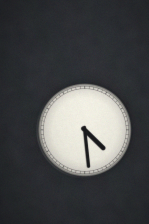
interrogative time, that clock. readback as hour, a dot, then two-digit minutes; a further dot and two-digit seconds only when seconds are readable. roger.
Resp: 4.29
